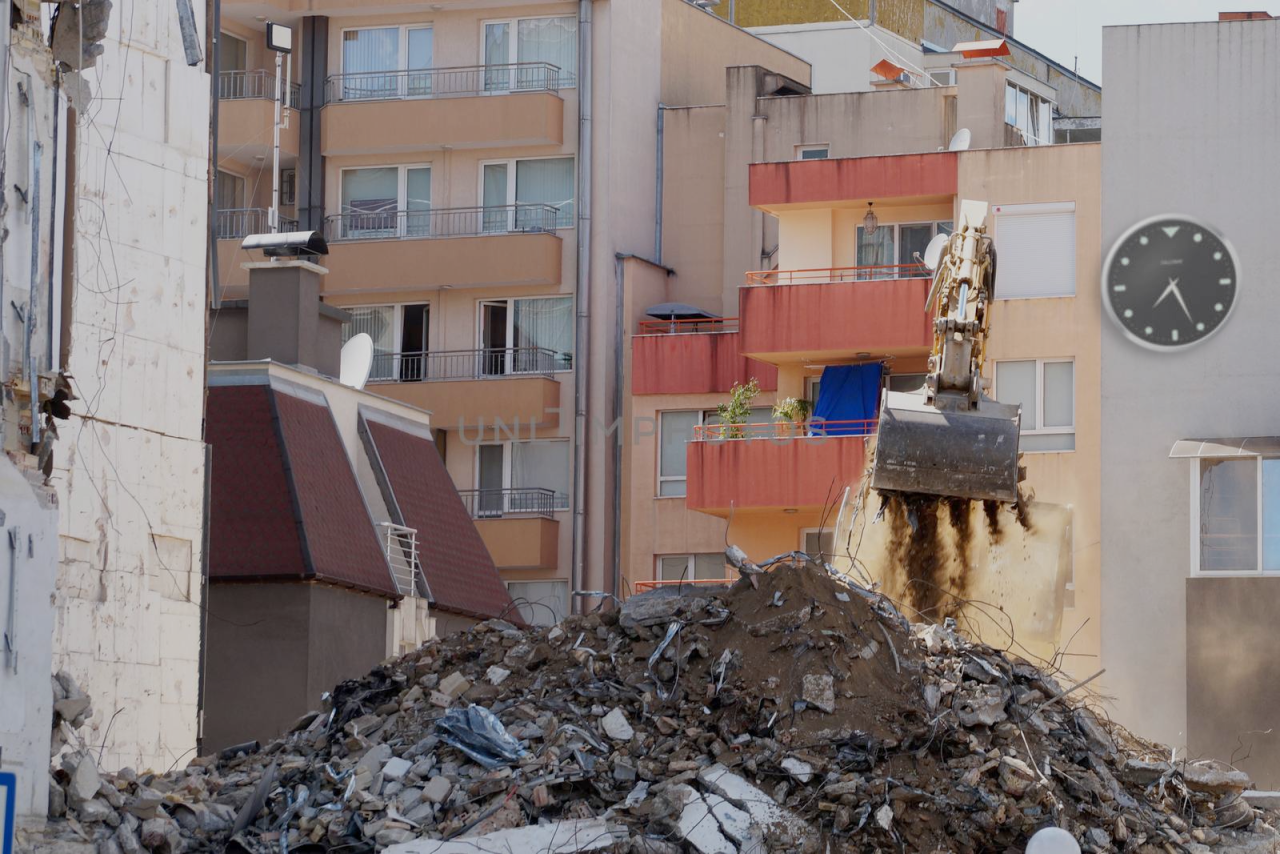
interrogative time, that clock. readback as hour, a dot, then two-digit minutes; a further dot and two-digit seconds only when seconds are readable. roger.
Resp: 7.26
